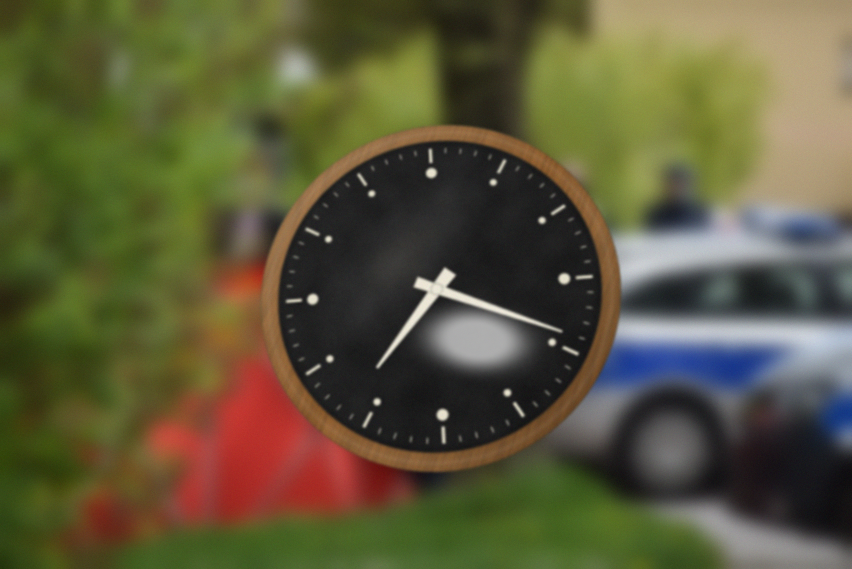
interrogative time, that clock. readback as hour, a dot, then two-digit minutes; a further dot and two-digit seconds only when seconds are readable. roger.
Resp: 7.19
